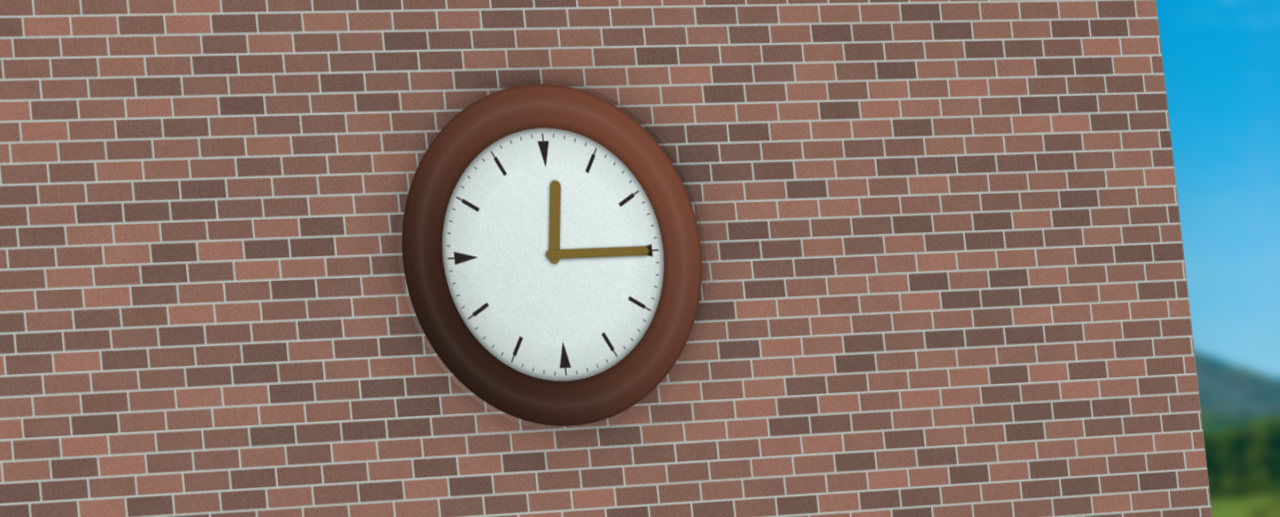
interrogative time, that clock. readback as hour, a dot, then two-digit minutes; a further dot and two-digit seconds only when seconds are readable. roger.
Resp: 12.15
